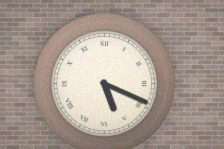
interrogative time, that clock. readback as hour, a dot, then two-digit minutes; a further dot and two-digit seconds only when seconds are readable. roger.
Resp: 5.19
